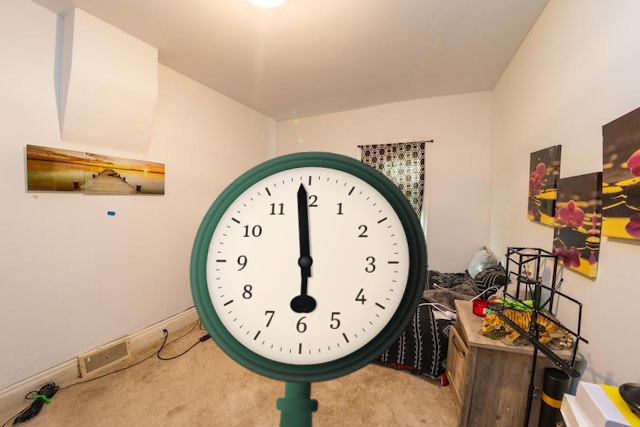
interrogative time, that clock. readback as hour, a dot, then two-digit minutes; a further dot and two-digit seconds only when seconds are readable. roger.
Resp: 5.59
